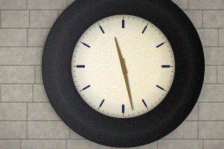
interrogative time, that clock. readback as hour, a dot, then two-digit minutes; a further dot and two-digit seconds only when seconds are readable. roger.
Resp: 11.28
